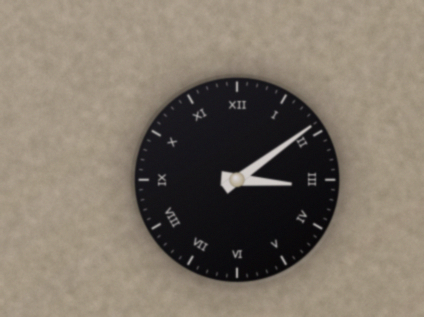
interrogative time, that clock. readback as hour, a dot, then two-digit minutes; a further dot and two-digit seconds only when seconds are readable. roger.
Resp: 3.09
